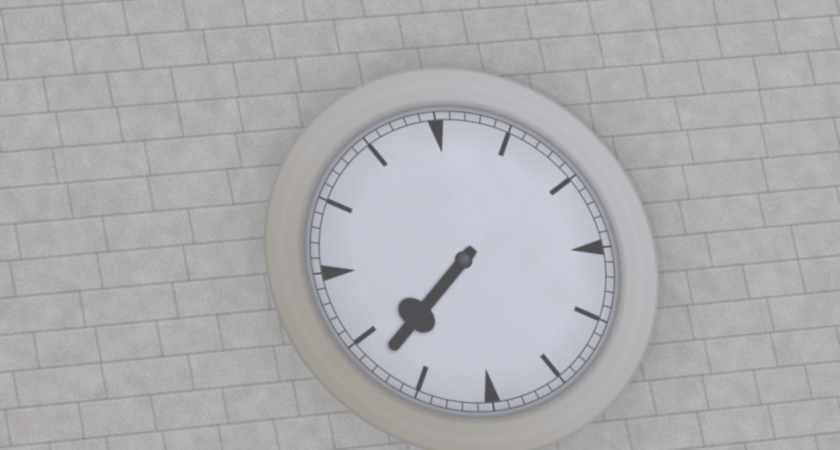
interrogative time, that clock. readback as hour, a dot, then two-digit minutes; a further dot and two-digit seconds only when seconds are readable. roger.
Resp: 7.38
